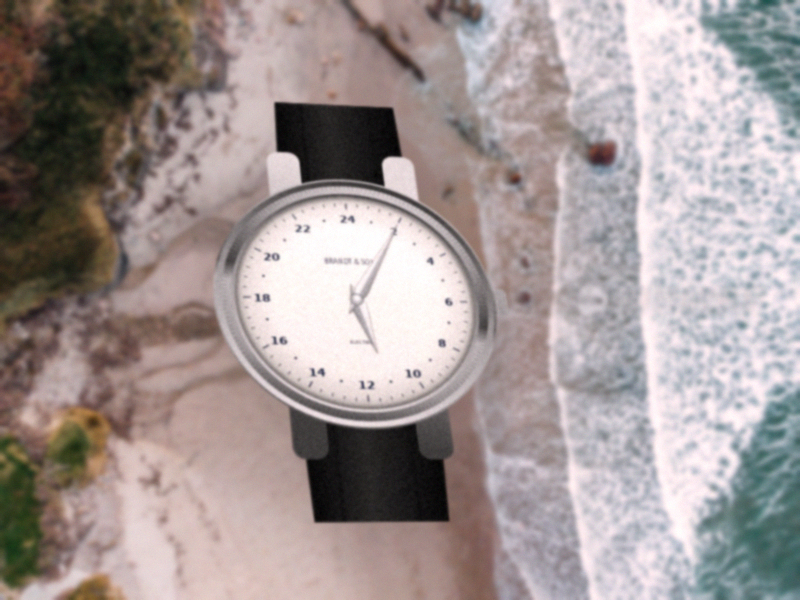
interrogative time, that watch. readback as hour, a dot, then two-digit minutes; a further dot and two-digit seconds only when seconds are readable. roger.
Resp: 11.05
